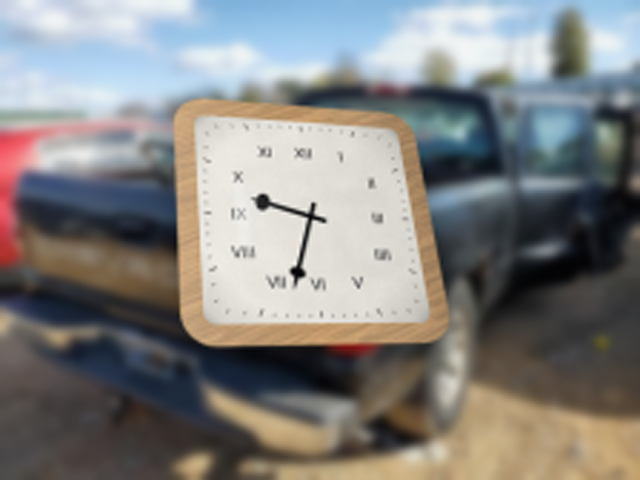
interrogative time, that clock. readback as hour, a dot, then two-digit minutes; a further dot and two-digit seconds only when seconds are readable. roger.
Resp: 9.33
